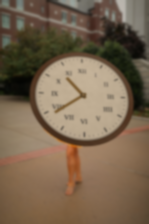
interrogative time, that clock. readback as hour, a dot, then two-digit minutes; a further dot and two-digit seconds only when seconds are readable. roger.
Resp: 10.39
